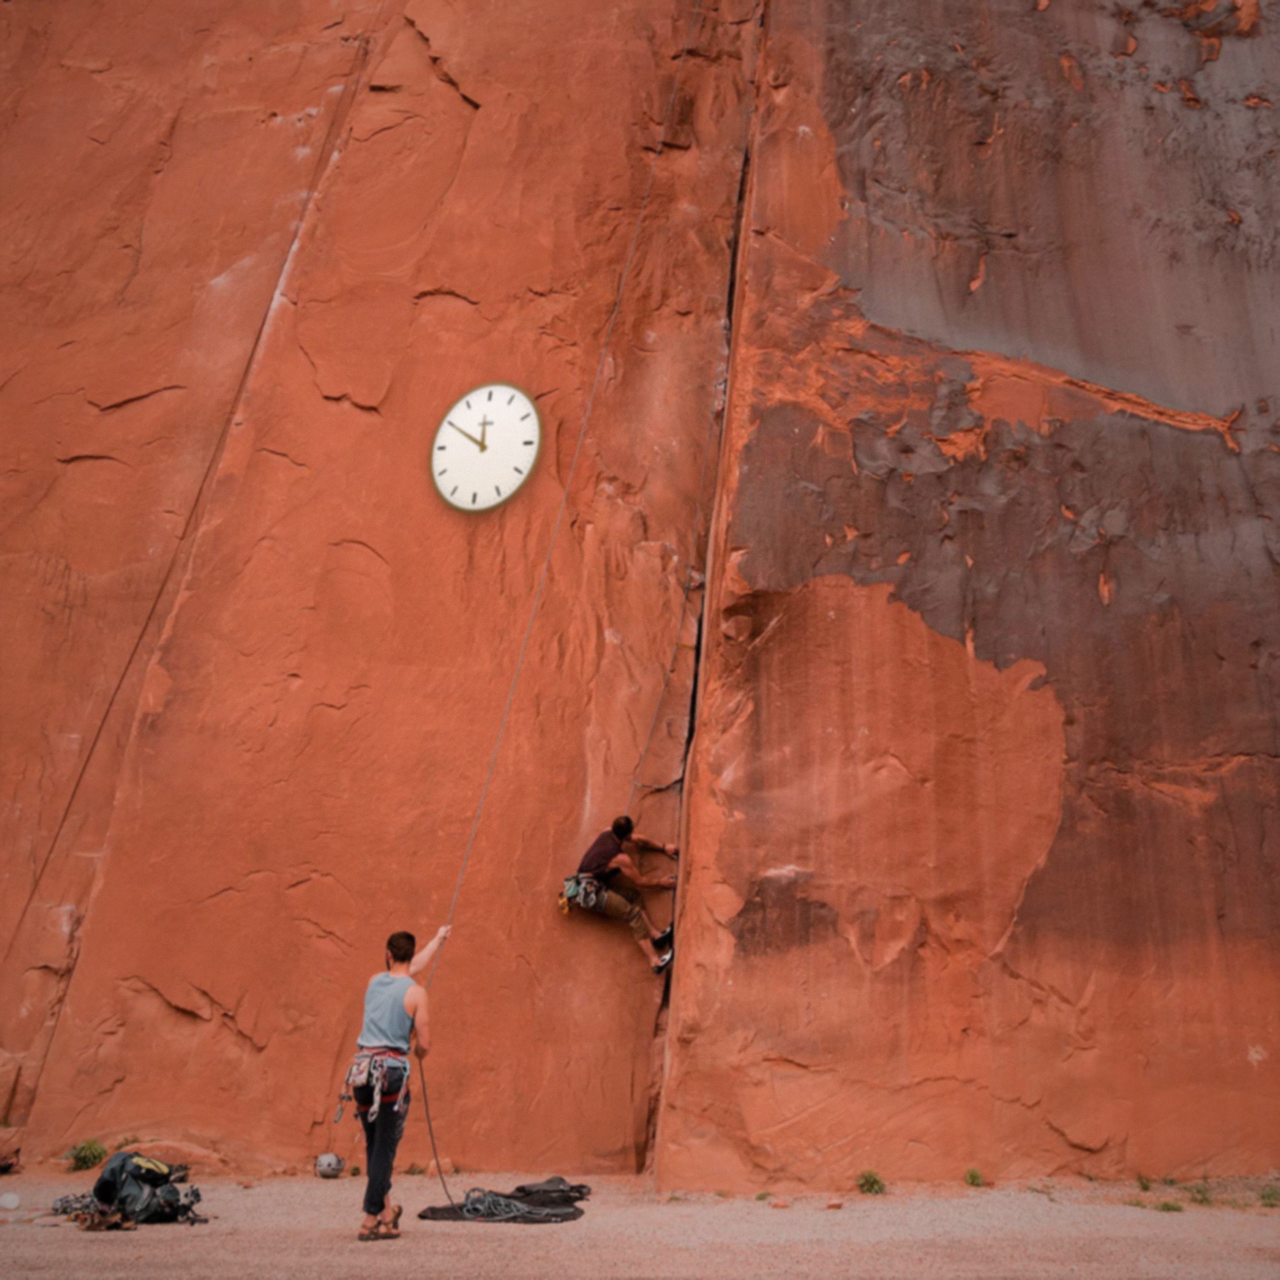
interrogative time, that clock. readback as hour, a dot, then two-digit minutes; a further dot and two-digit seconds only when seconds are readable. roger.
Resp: 11.50
